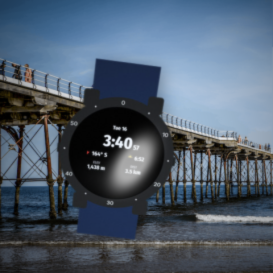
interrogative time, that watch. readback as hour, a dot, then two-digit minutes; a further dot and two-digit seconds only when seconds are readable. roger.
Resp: 3.40
